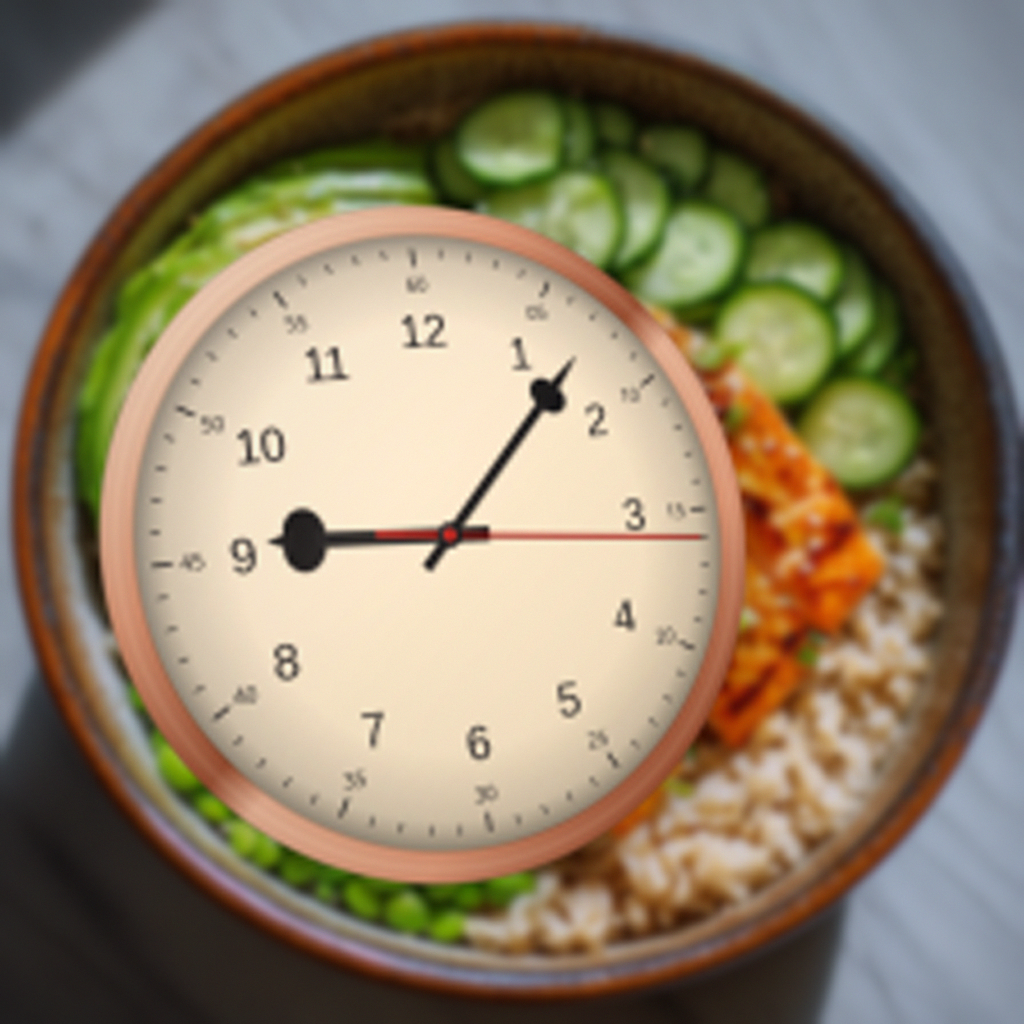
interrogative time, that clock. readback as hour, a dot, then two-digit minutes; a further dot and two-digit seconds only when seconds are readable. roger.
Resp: 9.07.16
